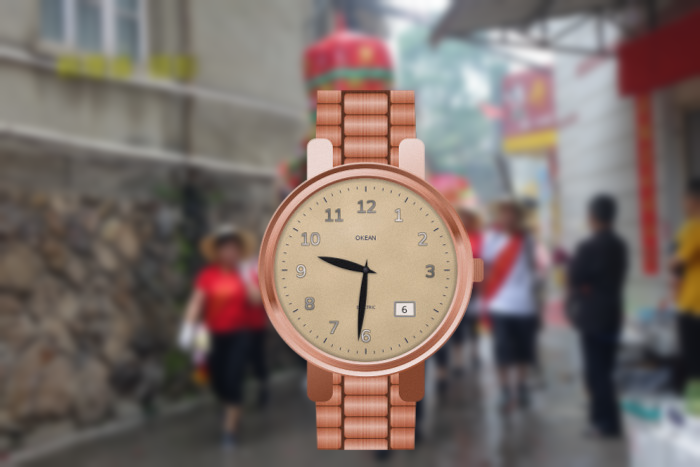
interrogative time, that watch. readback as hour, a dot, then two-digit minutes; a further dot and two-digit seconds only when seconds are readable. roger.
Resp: 9.31
